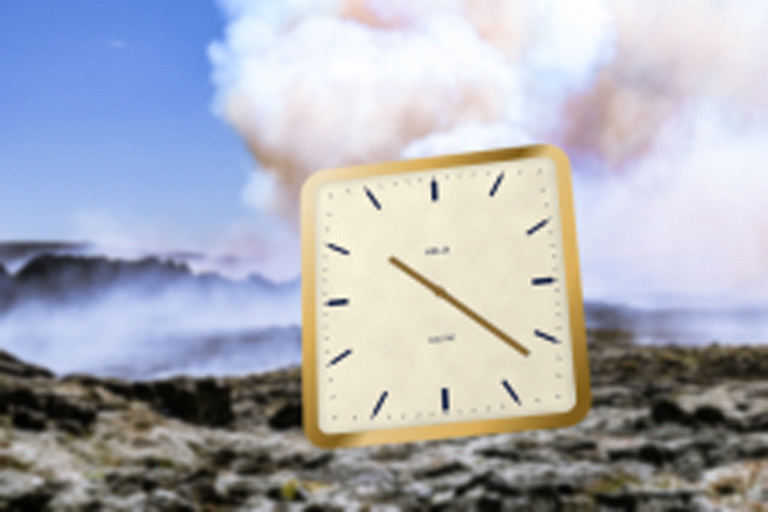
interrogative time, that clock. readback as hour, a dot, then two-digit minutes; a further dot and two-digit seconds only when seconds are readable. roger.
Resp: 10.22
